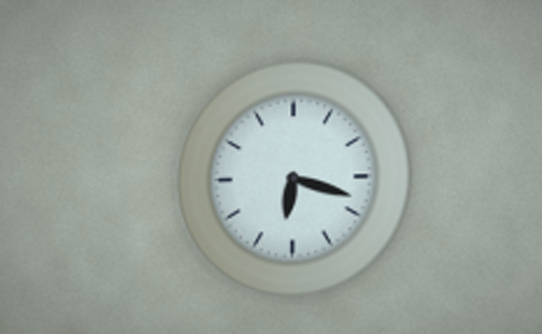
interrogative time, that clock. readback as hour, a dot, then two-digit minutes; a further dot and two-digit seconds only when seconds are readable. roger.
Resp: 6.18
